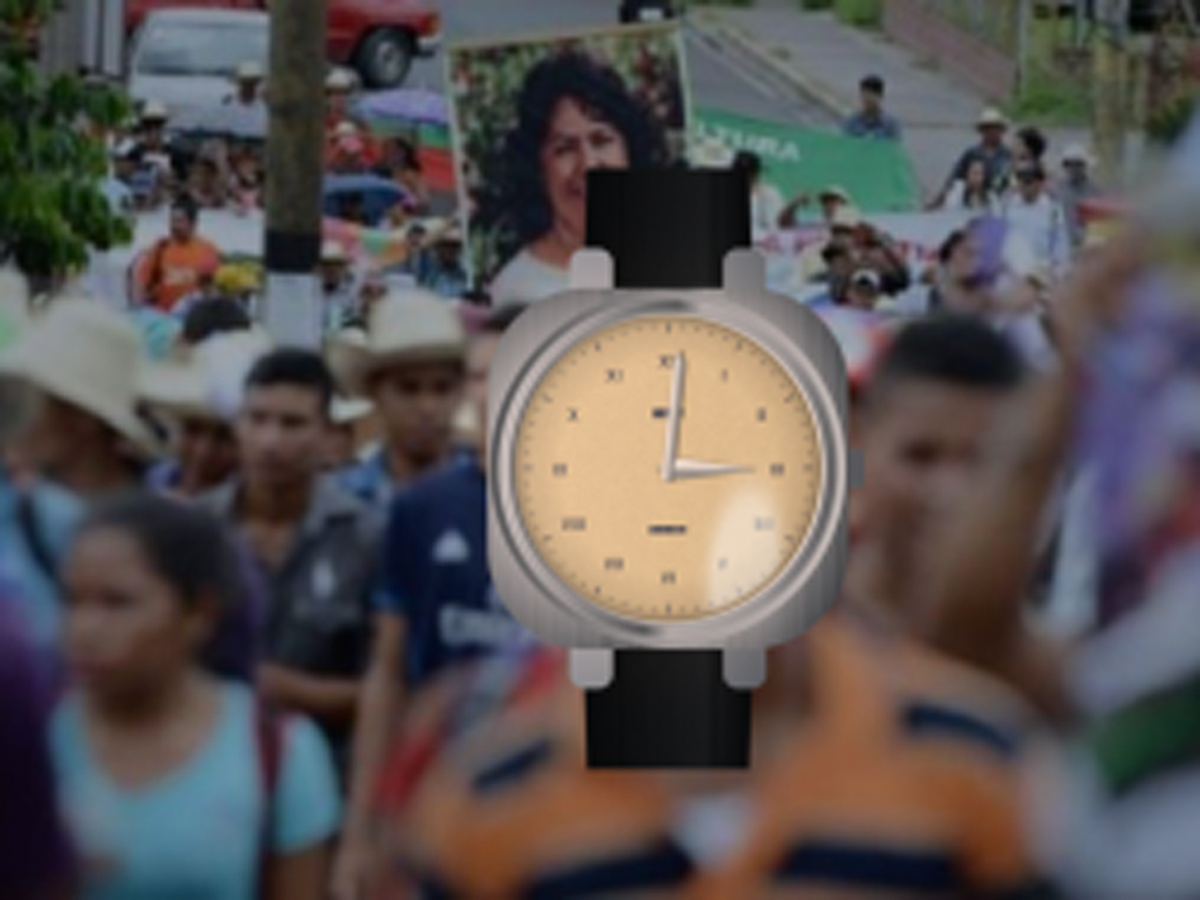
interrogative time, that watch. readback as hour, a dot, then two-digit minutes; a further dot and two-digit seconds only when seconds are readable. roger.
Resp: 3.01
